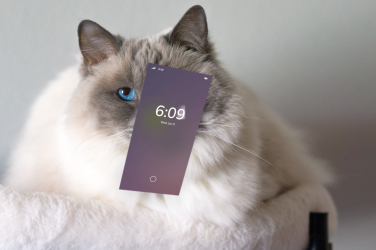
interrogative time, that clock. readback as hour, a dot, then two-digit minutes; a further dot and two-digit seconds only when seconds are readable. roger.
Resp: 6.09
